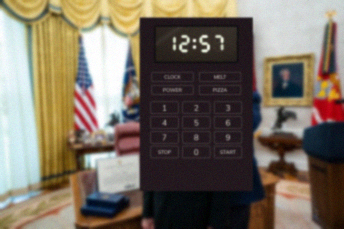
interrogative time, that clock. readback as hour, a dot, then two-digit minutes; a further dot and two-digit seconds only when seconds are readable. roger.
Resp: 12.57
